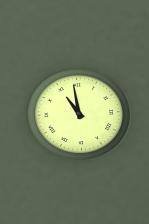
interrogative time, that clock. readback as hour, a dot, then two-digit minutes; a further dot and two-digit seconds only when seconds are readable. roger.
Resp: 10.59
